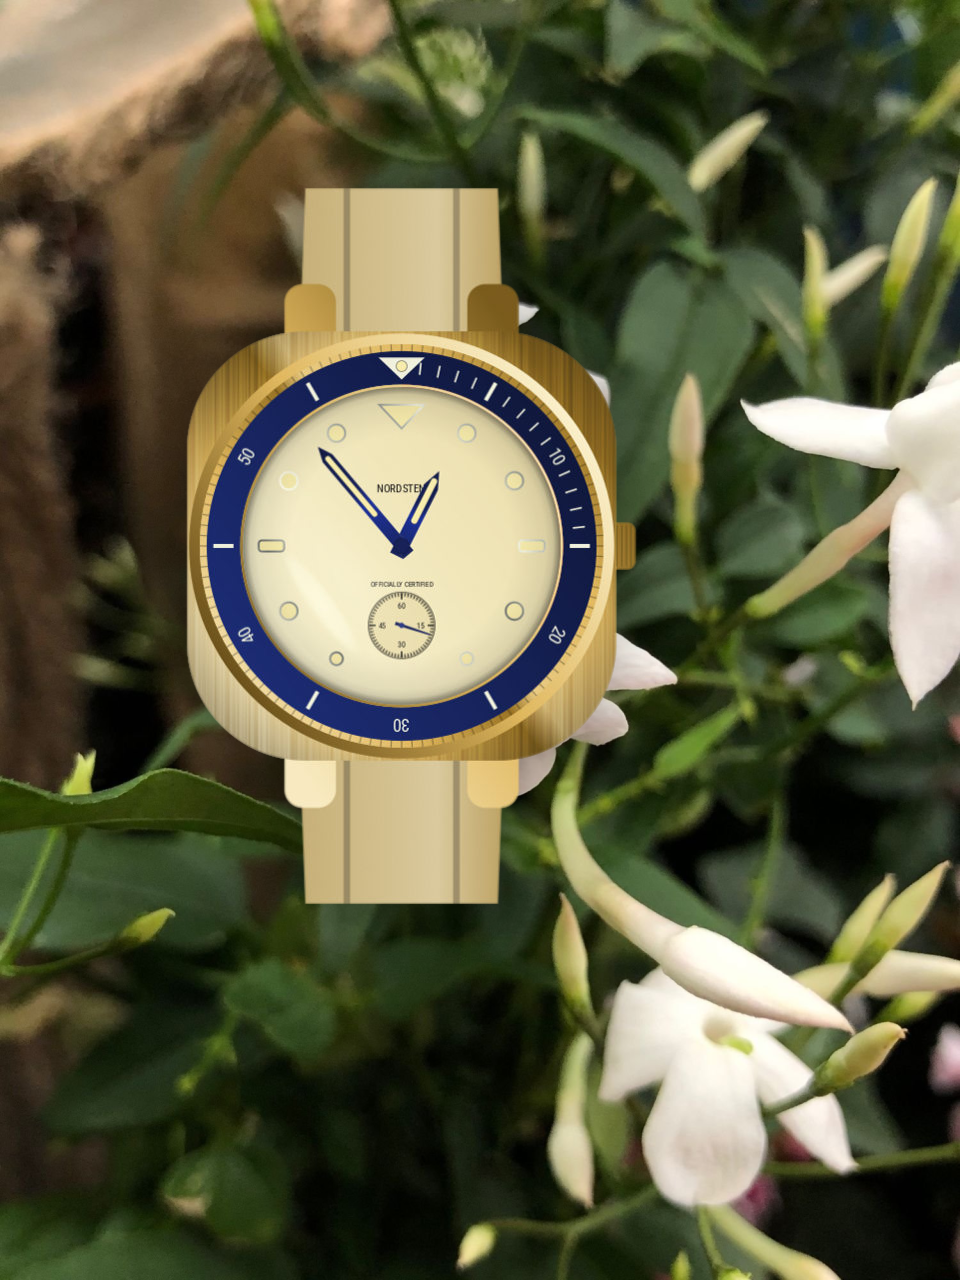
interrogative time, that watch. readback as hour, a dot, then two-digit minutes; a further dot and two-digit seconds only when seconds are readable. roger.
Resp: 12.53.18
